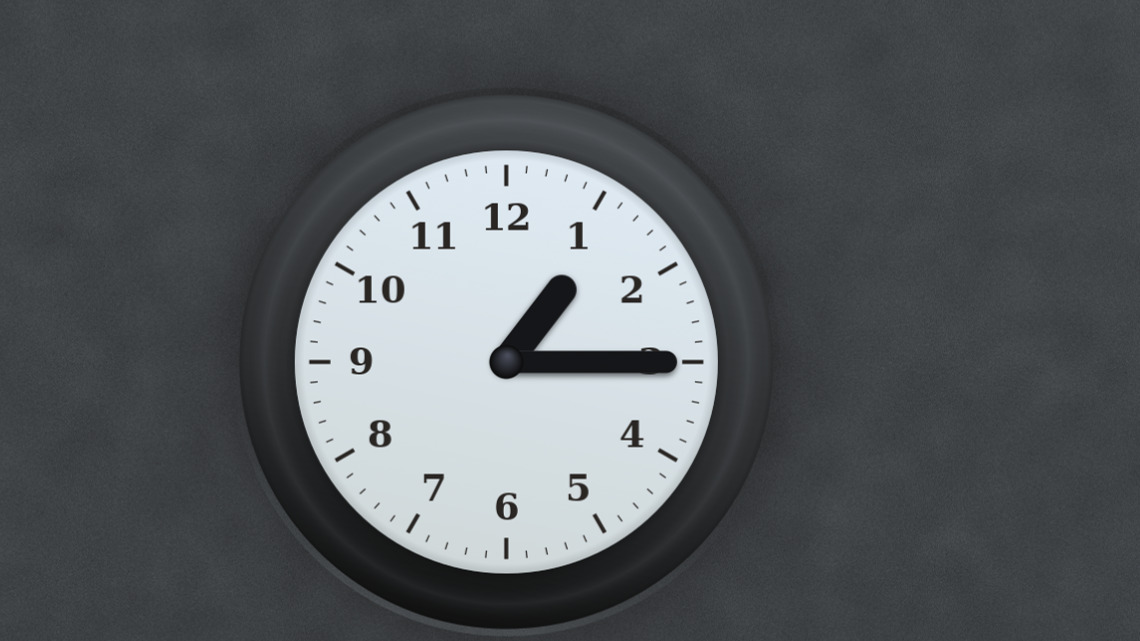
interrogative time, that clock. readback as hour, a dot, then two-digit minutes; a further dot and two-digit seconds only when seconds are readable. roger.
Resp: 1.15
